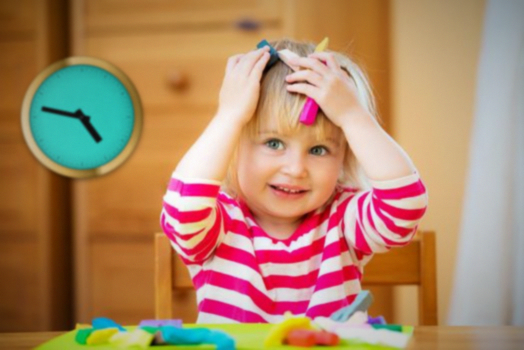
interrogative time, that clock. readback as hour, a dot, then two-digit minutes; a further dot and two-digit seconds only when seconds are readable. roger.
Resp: 4.47
